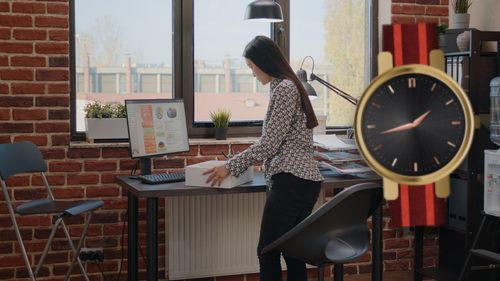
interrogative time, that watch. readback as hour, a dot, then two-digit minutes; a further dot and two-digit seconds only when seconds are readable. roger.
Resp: 1.43
